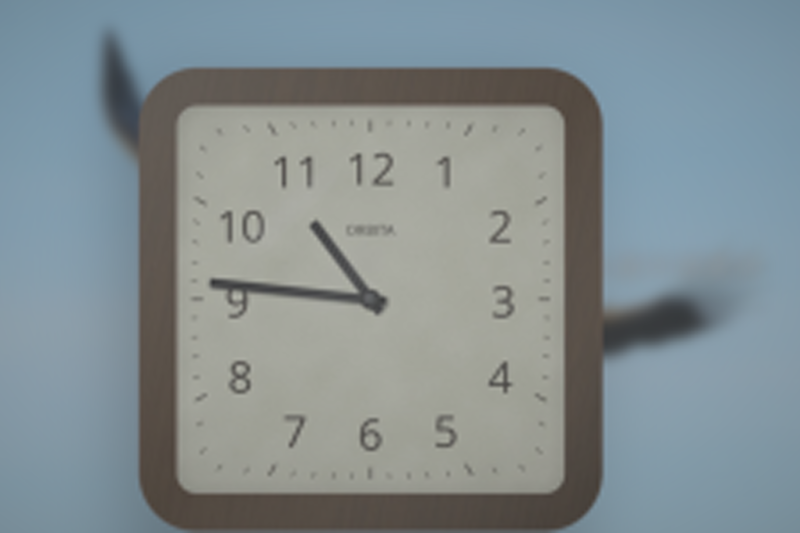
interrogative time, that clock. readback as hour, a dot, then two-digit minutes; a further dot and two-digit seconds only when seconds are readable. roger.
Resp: 10.46
